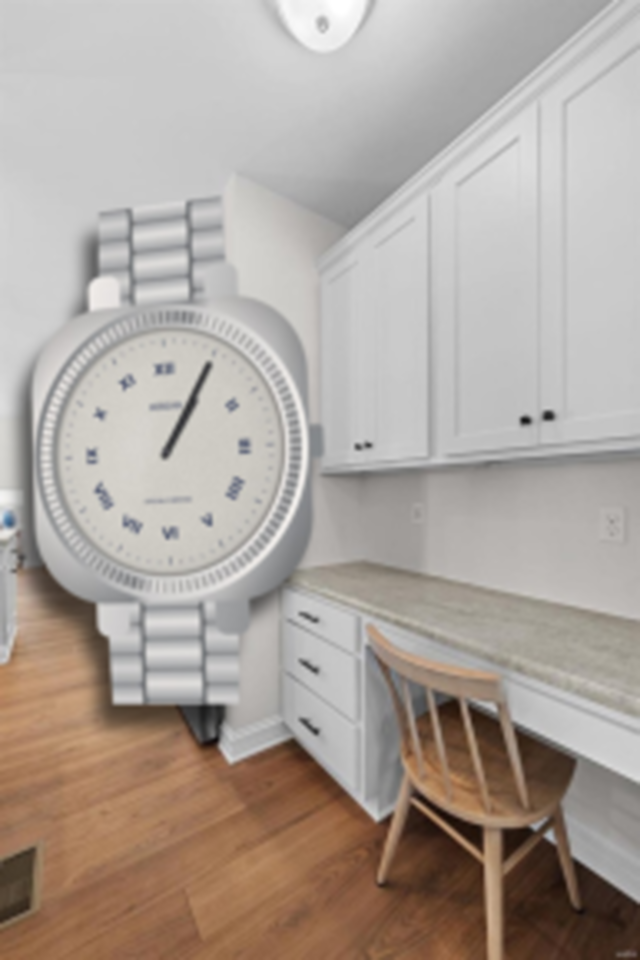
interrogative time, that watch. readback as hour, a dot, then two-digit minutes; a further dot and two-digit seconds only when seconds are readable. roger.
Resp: 1.05
